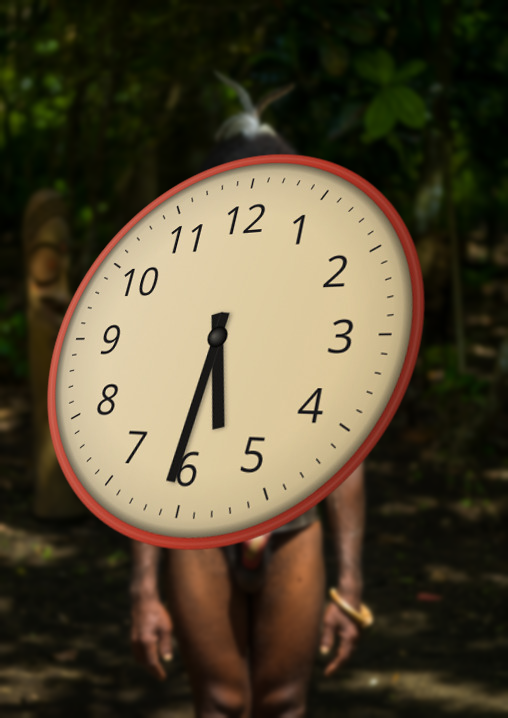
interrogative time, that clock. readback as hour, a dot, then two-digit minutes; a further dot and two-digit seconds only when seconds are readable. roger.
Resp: 5.31
